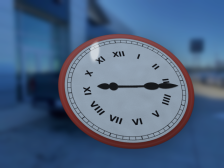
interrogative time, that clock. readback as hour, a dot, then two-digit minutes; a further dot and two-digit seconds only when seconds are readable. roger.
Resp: 9.16
